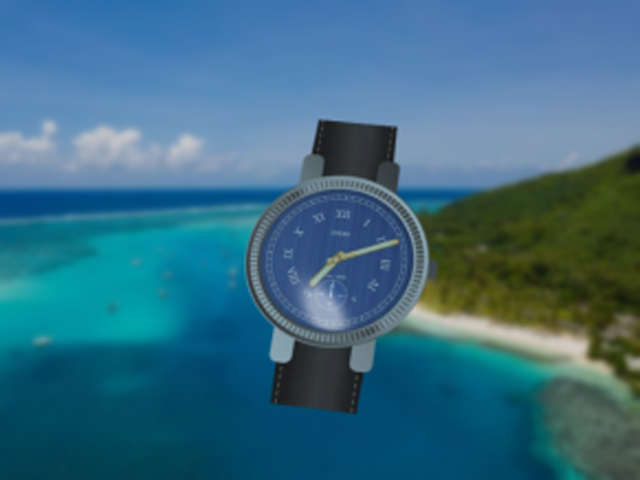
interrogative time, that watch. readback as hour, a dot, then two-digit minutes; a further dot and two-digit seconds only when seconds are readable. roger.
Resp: 7.11
